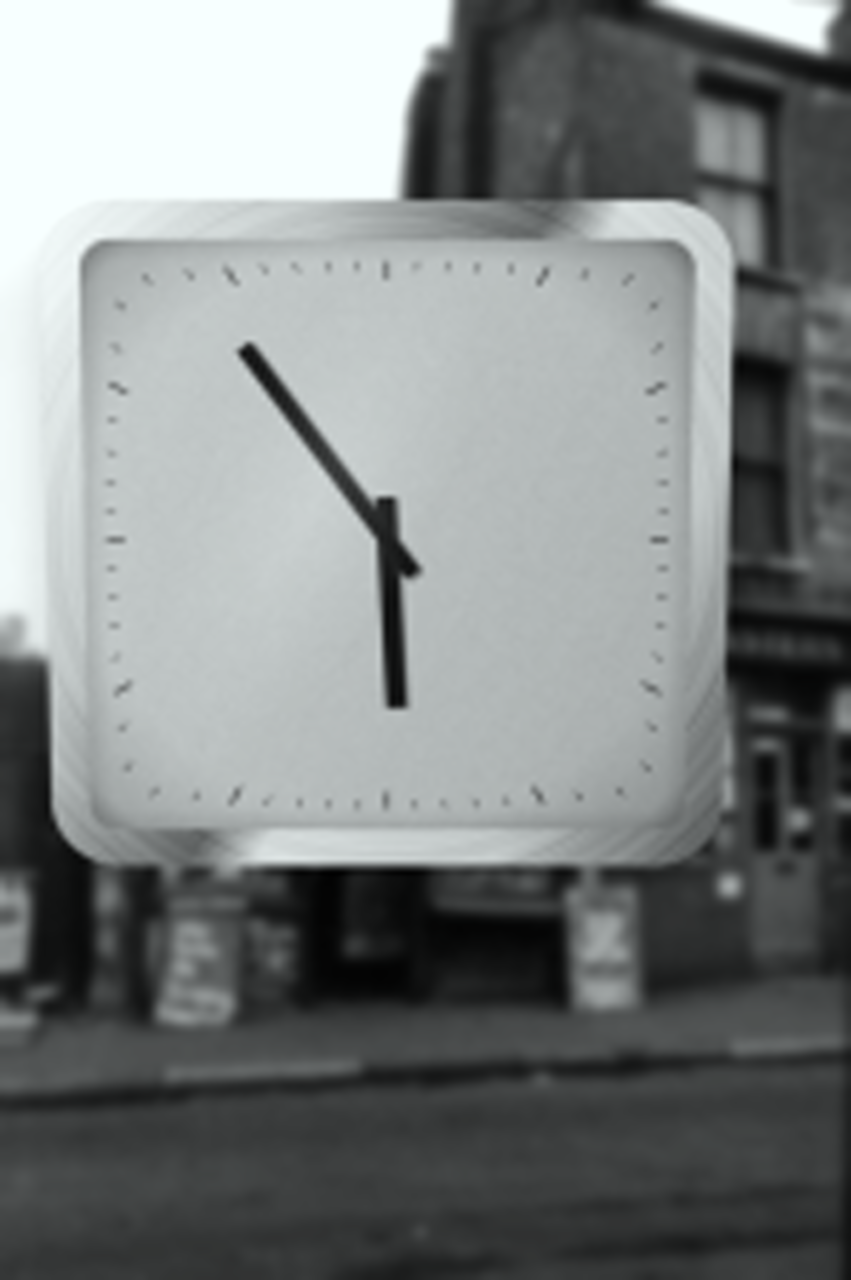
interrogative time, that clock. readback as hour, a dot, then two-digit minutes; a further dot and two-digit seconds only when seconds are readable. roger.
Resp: 5.54
